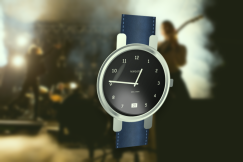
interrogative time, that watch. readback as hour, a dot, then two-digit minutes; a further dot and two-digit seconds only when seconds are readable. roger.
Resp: 12.46
